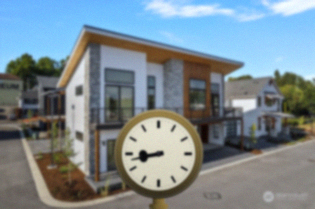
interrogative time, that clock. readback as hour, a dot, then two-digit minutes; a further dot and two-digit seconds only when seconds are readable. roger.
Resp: 8.43
